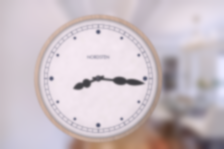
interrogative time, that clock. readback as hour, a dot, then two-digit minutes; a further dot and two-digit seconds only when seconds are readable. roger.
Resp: 8.16
